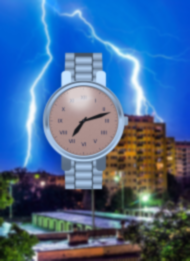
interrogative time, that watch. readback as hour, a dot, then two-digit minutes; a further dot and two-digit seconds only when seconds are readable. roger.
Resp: 7.12
